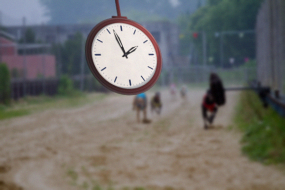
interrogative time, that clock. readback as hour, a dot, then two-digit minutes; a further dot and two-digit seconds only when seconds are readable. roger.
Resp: 1.57
